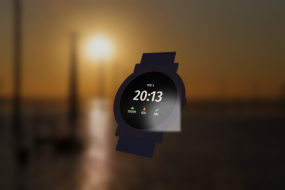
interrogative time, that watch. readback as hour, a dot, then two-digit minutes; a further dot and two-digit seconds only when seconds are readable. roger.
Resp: 20.13
